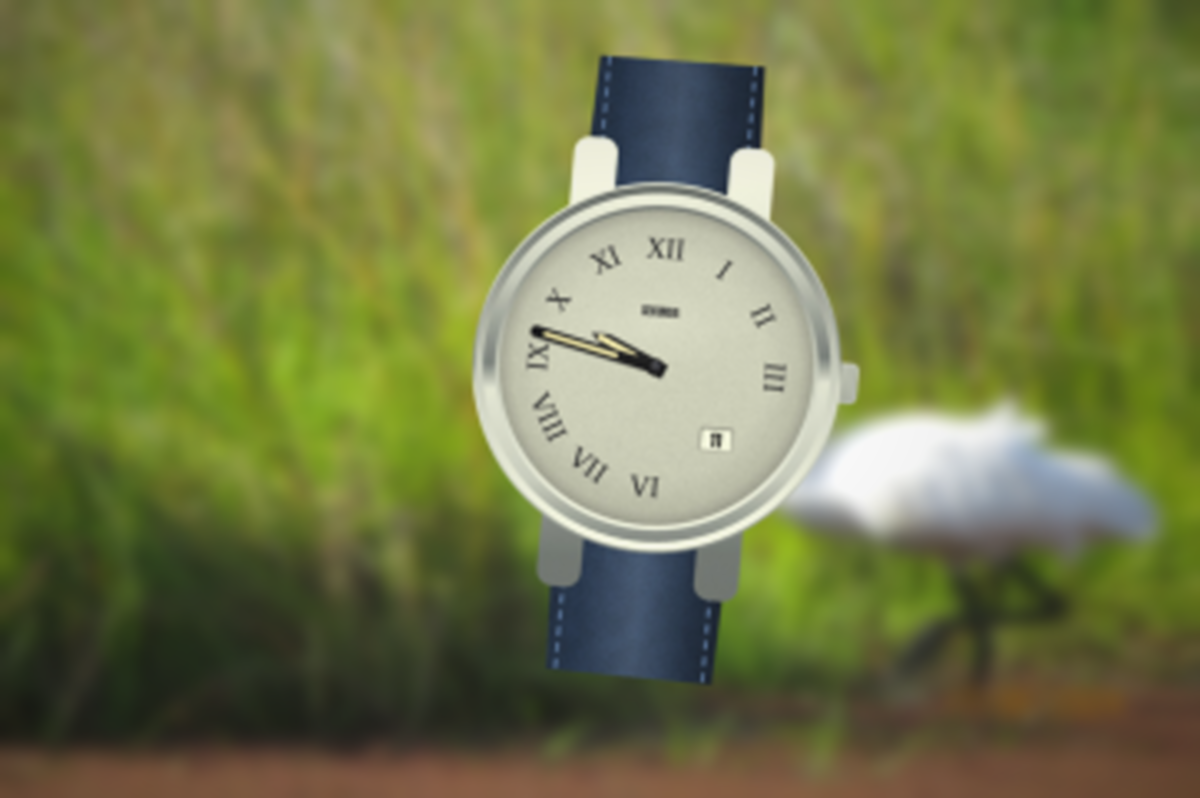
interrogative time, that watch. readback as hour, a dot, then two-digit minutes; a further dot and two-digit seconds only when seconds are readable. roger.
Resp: 9.47
